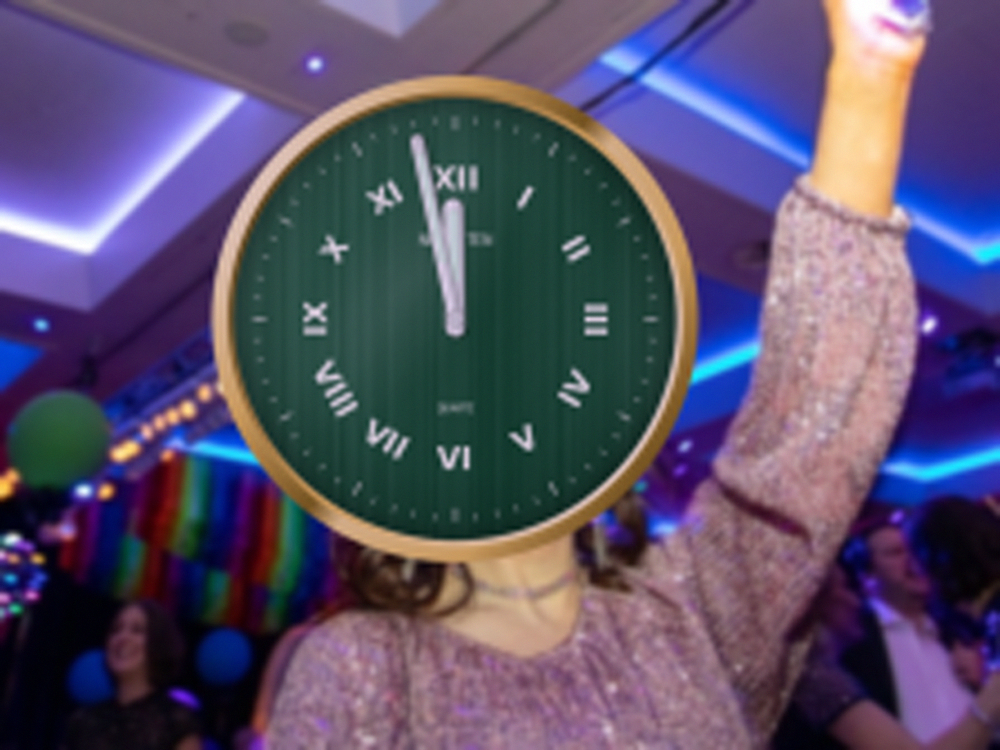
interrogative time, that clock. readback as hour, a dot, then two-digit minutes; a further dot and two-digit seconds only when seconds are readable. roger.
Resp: 11.58
